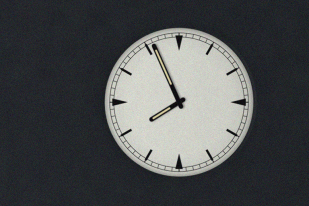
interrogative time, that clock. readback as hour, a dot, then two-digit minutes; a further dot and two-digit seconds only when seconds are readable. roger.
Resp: 7.56
